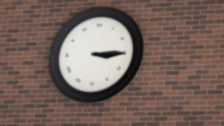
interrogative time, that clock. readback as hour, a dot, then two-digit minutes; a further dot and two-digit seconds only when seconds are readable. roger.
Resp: 3.15
